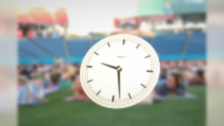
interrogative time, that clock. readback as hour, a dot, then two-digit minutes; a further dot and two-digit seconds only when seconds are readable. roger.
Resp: 9.28
